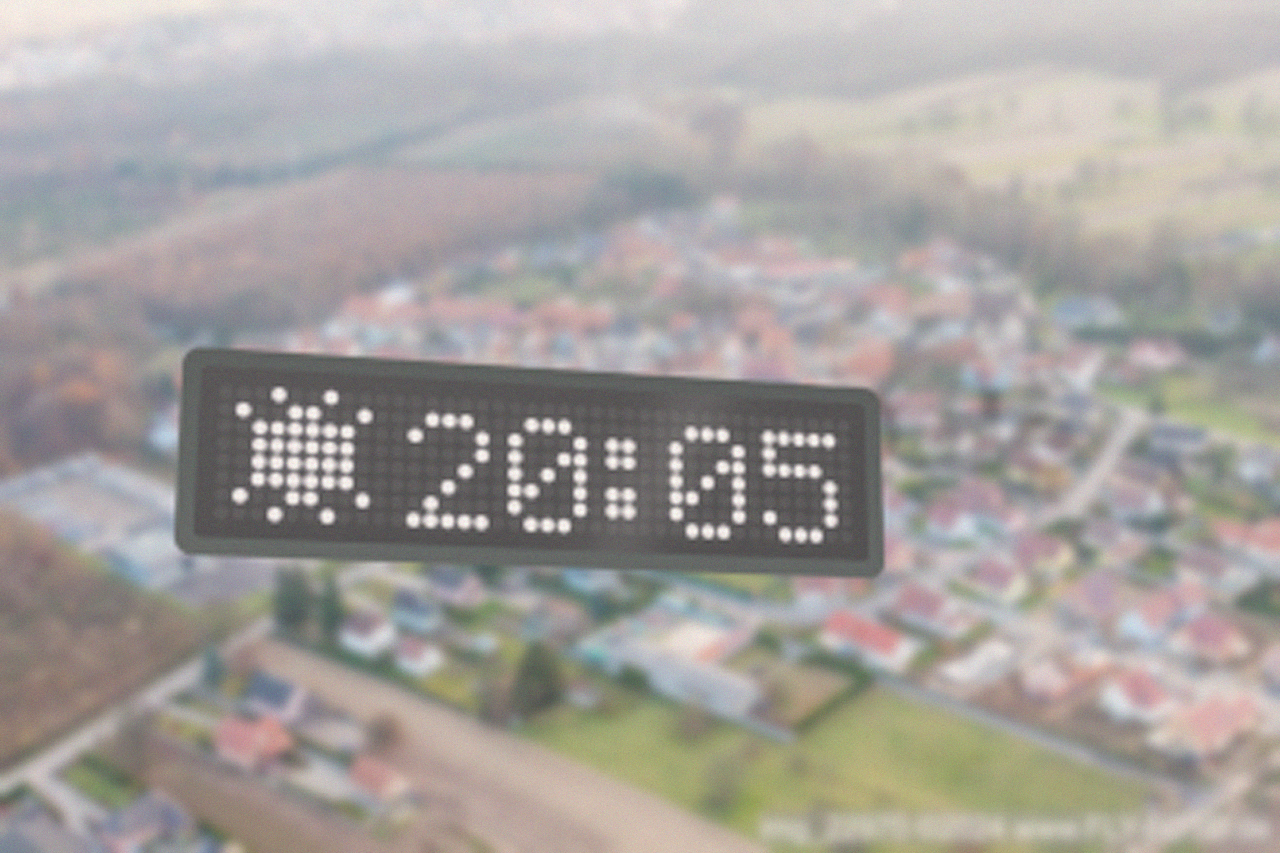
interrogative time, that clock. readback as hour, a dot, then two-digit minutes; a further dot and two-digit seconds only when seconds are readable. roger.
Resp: 20.05
